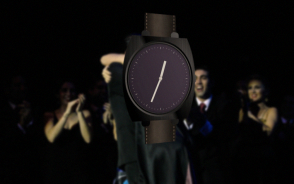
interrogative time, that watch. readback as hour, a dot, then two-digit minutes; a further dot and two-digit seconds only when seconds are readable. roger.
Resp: 12.34
